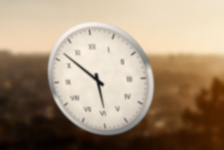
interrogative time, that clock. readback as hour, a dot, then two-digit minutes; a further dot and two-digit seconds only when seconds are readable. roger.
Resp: 5.52
